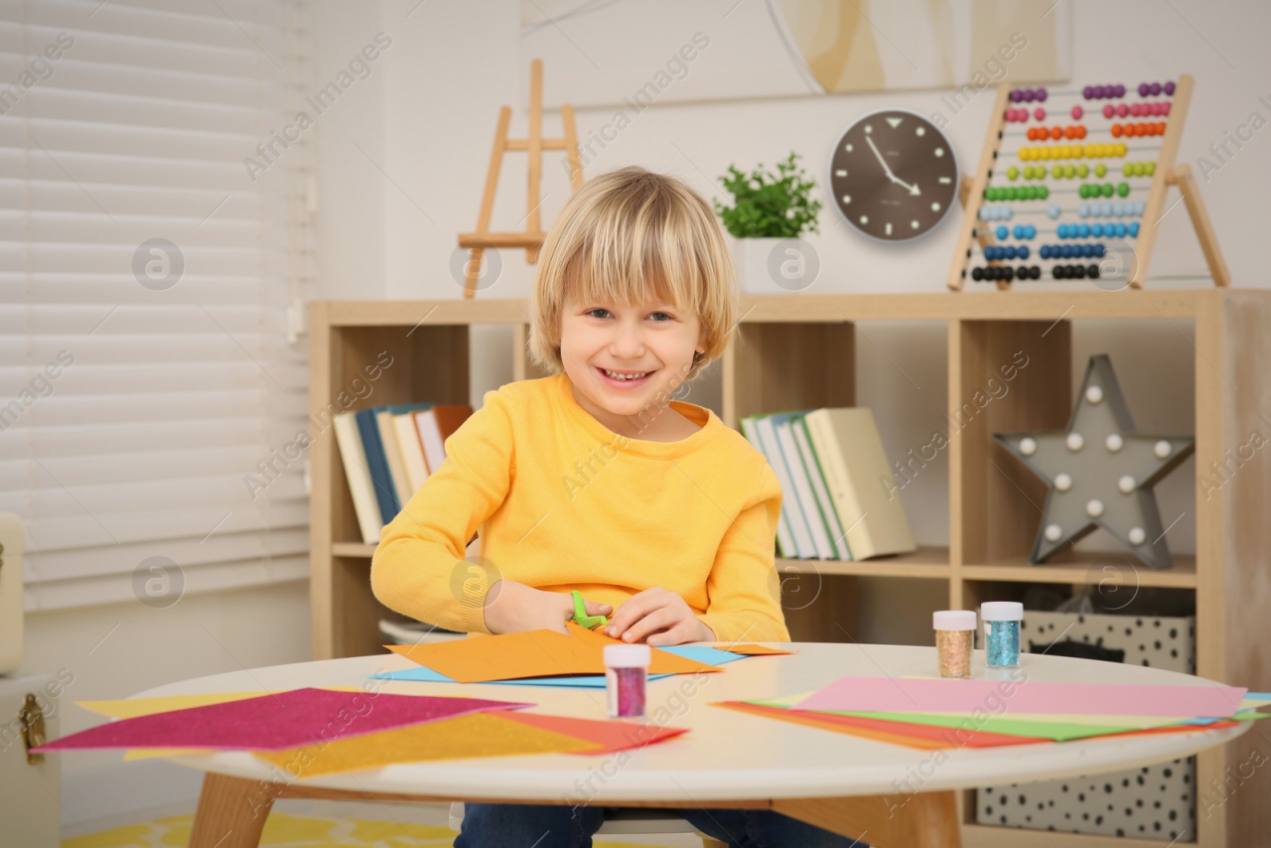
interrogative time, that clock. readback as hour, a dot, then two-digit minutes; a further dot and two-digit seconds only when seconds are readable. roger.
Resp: 3.54
